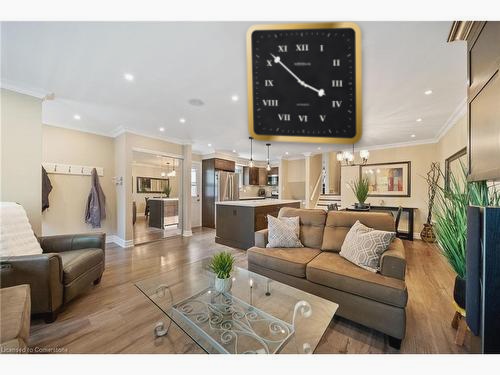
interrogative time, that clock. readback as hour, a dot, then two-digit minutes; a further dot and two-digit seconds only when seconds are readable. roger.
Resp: 3.52
